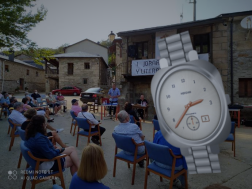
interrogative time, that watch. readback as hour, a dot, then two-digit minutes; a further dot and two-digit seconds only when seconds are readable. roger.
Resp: 2.38
